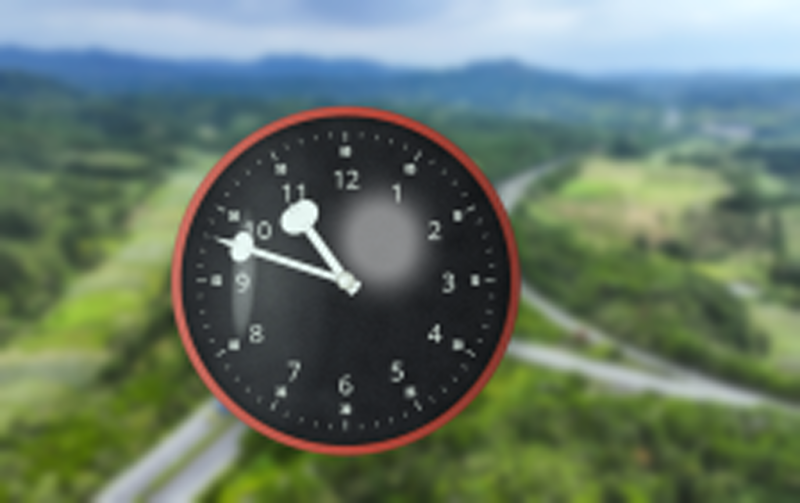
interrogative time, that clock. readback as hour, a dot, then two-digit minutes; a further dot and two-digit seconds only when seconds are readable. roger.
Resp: 10.48
